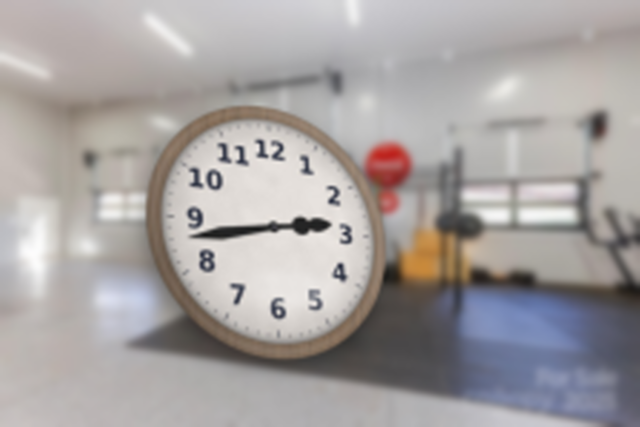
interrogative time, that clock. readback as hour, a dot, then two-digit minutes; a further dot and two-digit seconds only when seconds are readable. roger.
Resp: 2.43
